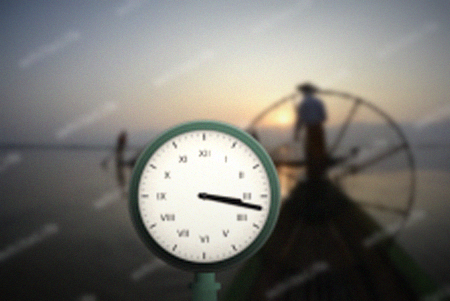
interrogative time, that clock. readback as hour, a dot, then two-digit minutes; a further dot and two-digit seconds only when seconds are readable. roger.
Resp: 3.17
